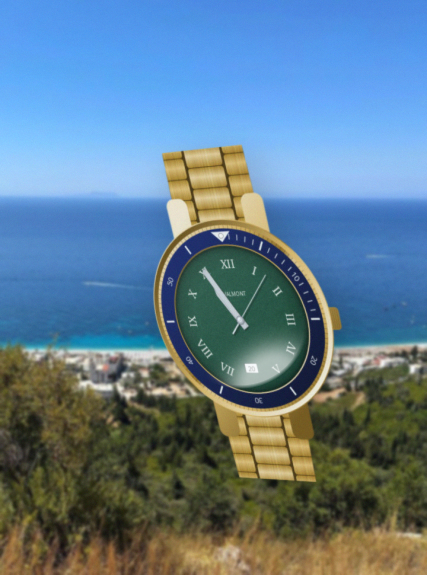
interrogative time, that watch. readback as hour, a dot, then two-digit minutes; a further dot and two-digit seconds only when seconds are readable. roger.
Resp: 10.55.07
